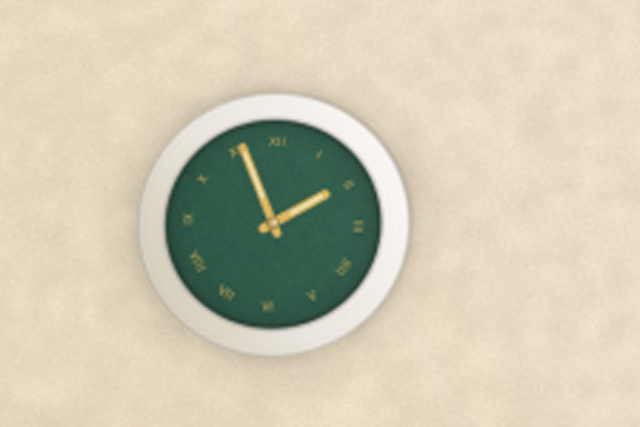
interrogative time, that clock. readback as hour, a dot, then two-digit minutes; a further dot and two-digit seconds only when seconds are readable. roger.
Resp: 1.56
